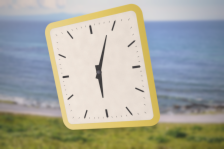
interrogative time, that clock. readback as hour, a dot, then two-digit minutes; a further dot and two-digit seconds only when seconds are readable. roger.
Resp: 6.04
